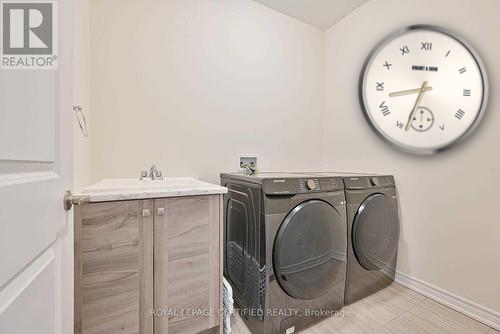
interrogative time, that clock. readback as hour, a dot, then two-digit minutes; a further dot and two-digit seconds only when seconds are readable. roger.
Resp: 8.33
